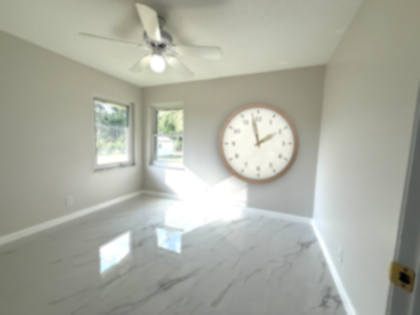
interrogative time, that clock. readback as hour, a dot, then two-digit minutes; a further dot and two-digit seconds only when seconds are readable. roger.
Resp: 1.58
